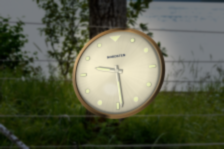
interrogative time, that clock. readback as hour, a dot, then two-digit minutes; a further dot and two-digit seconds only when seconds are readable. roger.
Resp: 9.29
